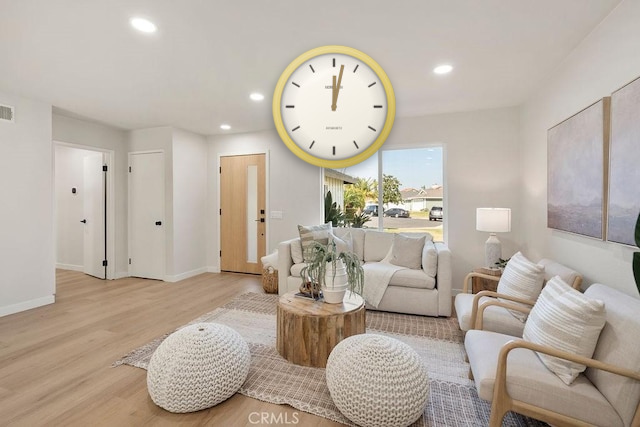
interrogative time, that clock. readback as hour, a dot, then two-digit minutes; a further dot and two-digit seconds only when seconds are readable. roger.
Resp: 12.02
